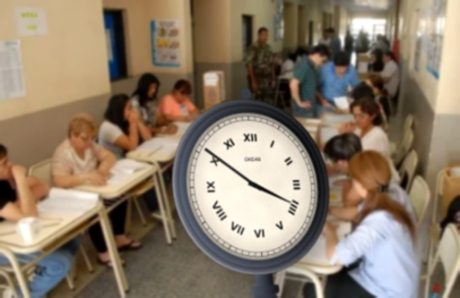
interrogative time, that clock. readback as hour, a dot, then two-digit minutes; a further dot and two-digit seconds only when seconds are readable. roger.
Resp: 3.51
